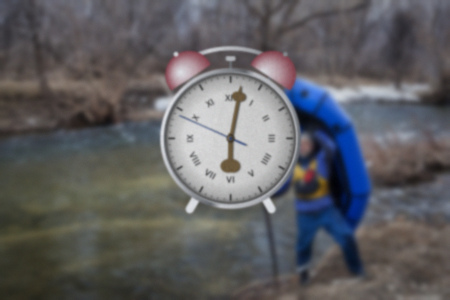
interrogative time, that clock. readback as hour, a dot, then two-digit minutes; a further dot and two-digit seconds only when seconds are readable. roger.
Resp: 6.01.49
